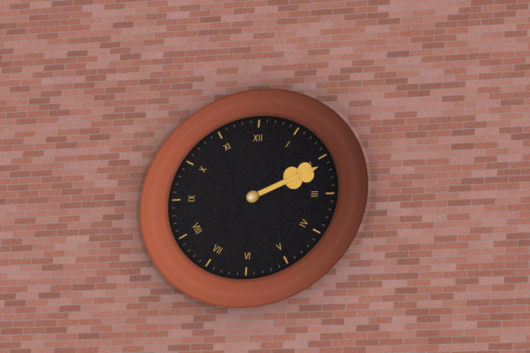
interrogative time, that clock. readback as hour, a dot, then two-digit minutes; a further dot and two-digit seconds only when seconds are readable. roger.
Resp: 2.11
